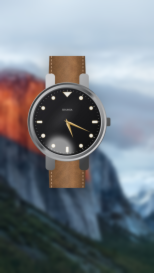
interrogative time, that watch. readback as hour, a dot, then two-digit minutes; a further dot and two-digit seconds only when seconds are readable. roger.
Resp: 5.19
